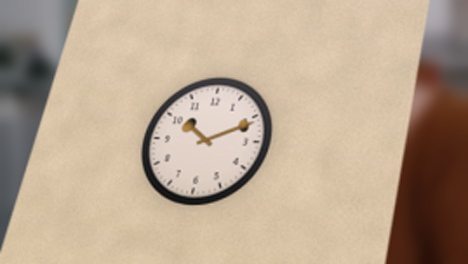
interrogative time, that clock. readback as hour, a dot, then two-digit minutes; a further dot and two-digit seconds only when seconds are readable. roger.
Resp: 10.11
